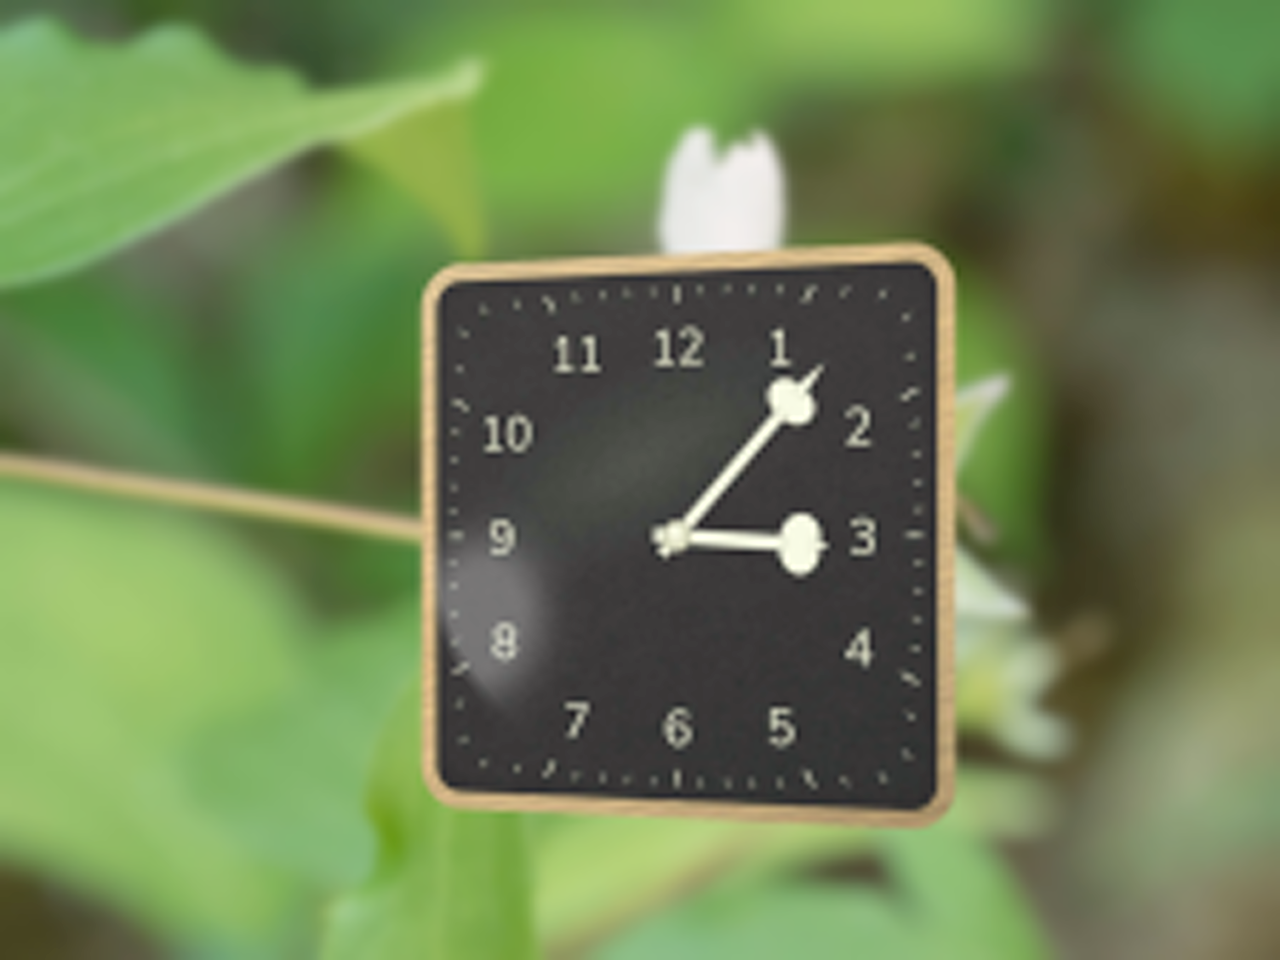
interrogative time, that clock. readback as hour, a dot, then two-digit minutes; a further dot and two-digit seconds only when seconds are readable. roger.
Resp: 3.07
